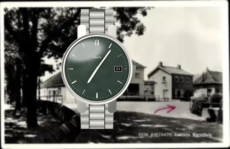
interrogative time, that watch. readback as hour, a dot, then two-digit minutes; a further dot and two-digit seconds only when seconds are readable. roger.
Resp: 7.06
